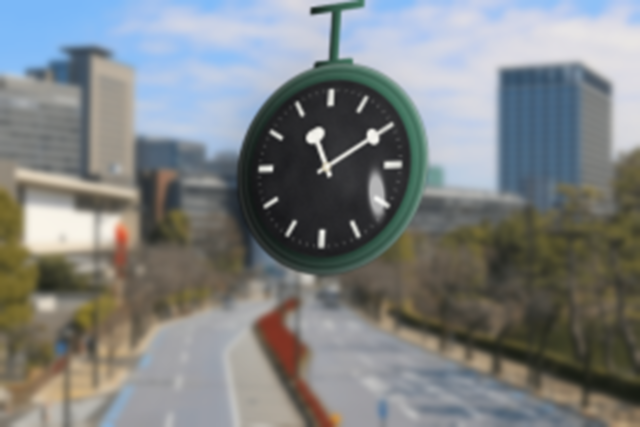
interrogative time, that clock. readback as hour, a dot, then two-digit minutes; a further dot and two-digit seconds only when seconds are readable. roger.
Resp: 11.10
